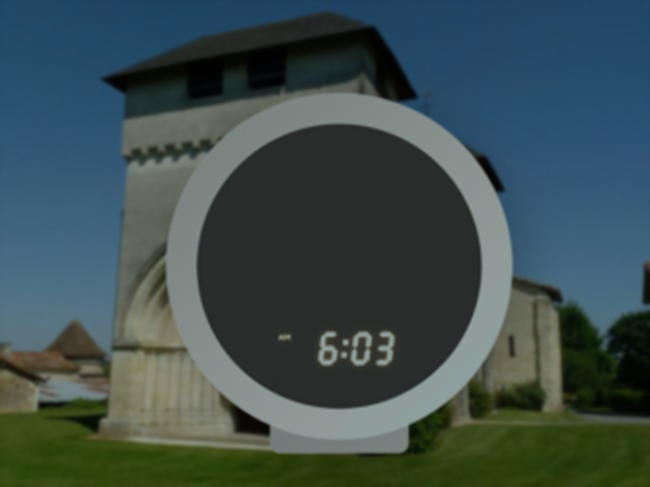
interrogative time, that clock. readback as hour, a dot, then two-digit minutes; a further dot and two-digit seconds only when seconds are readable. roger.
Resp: 6.03
